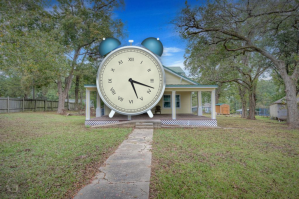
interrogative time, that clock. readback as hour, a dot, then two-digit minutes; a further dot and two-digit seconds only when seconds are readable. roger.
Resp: 5.18
